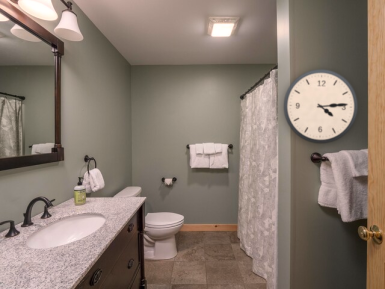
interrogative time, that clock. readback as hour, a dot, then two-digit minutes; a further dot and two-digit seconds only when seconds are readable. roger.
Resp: 4.14
